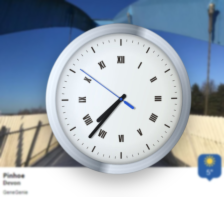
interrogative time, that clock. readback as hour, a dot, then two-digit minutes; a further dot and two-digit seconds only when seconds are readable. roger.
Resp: 7.36.51
